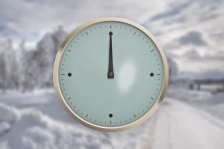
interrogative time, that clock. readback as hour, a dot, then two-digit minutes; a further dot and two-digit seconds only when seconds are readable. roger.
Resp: 12.00
